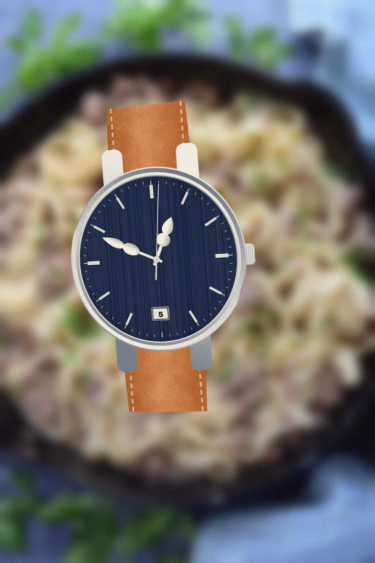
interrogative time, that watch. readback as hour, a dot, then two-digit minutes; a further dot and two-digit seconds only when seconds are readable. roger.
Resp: 12.49.01
